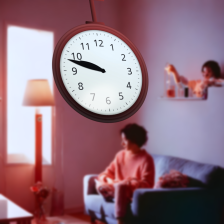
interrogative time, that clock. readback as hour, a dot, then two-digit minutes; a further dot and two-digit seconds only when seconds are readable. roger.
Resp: 9.48
